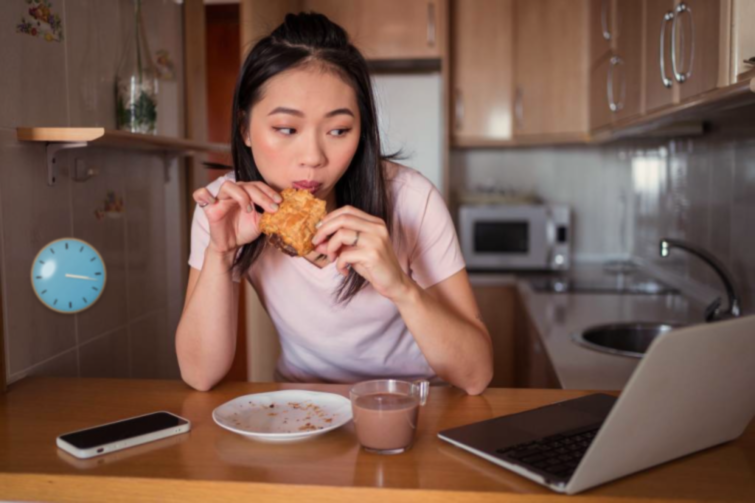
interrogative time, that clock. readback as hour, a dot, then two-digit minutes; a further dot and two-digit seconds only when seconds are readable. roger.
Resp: 3.17
